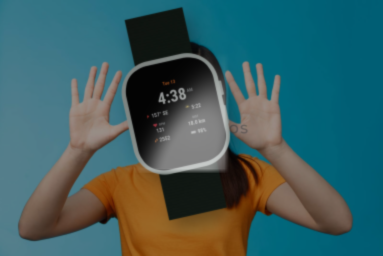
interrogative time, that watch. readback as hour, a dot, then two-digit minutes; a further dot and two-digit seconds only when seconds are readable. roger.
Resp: 4.38
